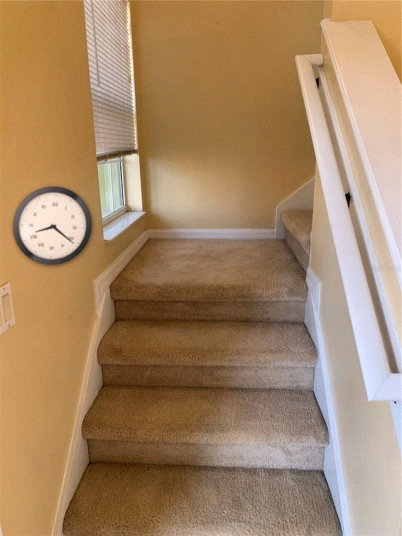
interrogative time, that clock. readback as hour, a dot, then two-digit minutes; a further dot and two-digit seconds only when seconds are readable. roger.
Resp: 8.21
